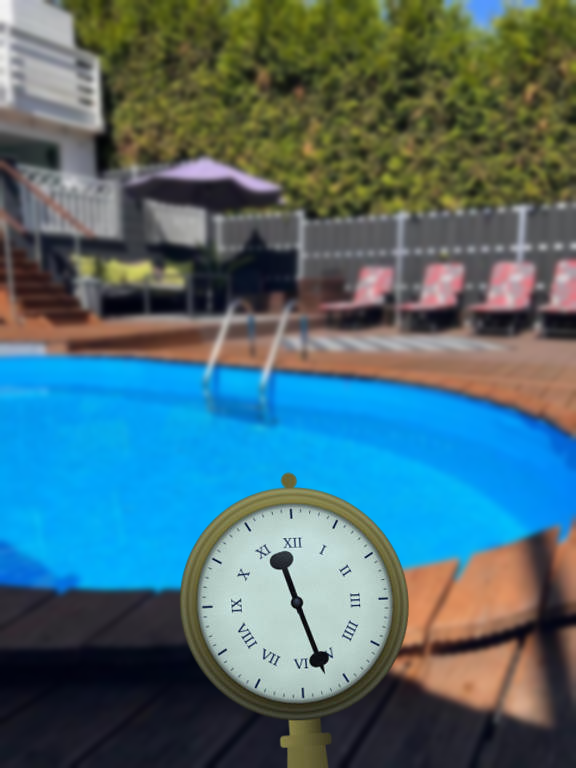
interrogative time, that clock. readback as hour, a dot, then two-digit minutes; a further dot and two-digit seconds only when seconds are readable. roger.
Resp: 11.27
